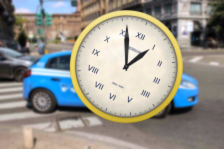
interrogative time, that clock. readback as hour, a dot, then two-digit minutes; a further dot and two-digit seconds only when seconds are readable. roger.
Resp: 12.56
